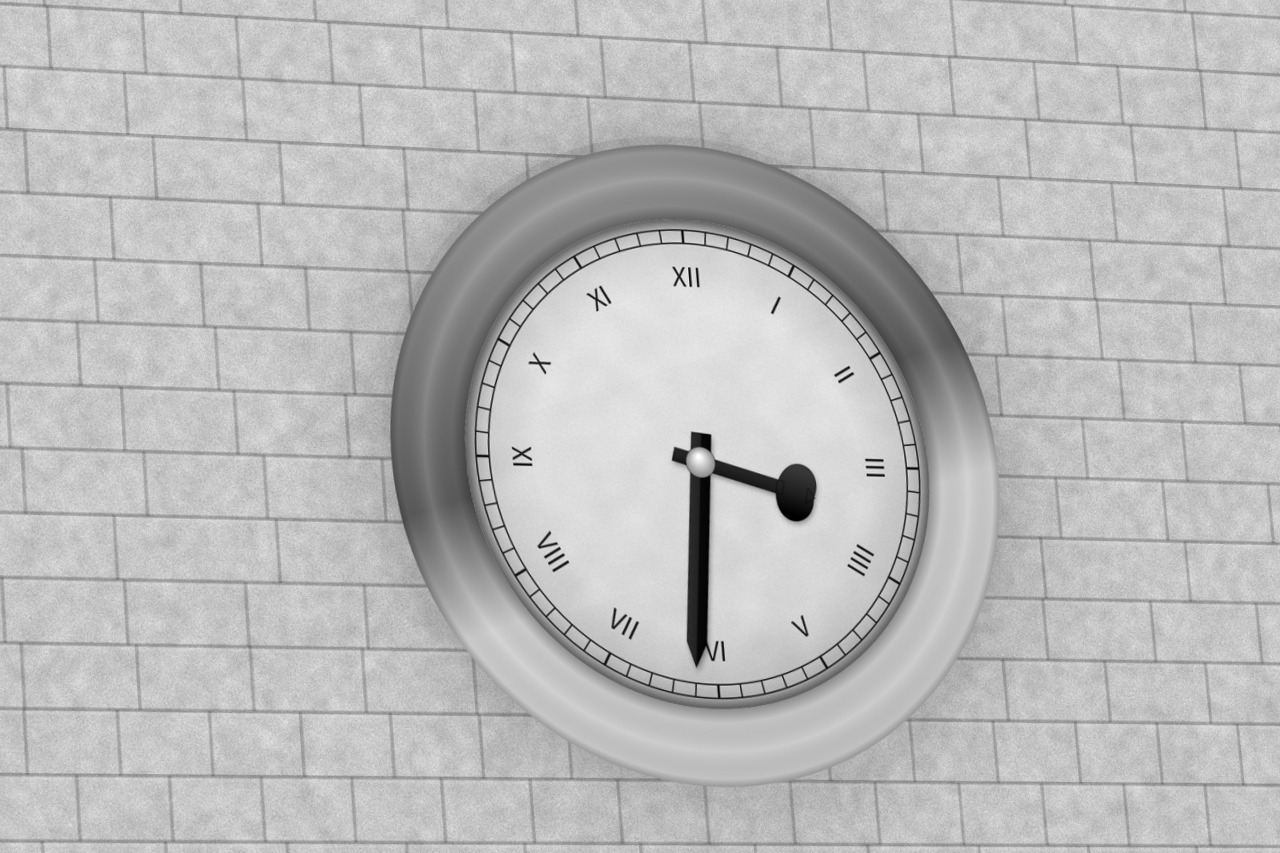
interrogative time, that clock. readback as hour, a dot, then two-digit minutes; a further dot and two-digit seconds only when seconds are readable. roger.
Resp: 3.31
